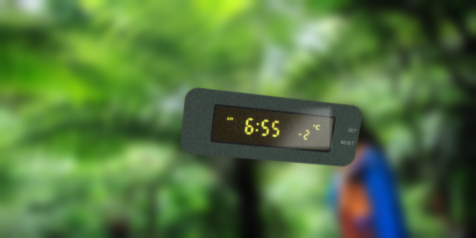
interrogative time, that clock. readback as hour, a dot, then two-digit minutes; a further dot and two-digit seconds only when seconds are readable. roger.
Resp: 6.55
